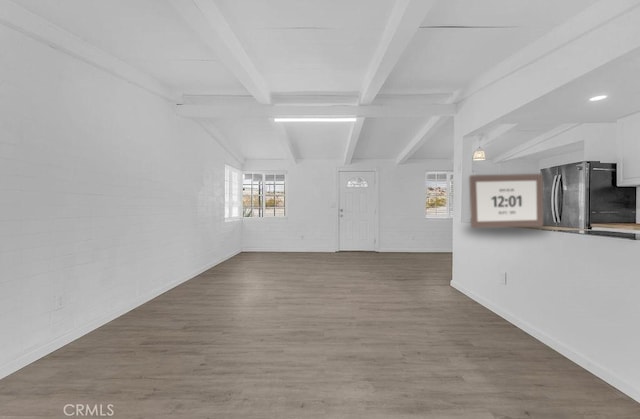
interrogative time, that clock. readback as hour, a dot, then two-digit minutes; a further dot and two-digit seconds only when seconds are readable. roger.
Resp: 12.01
